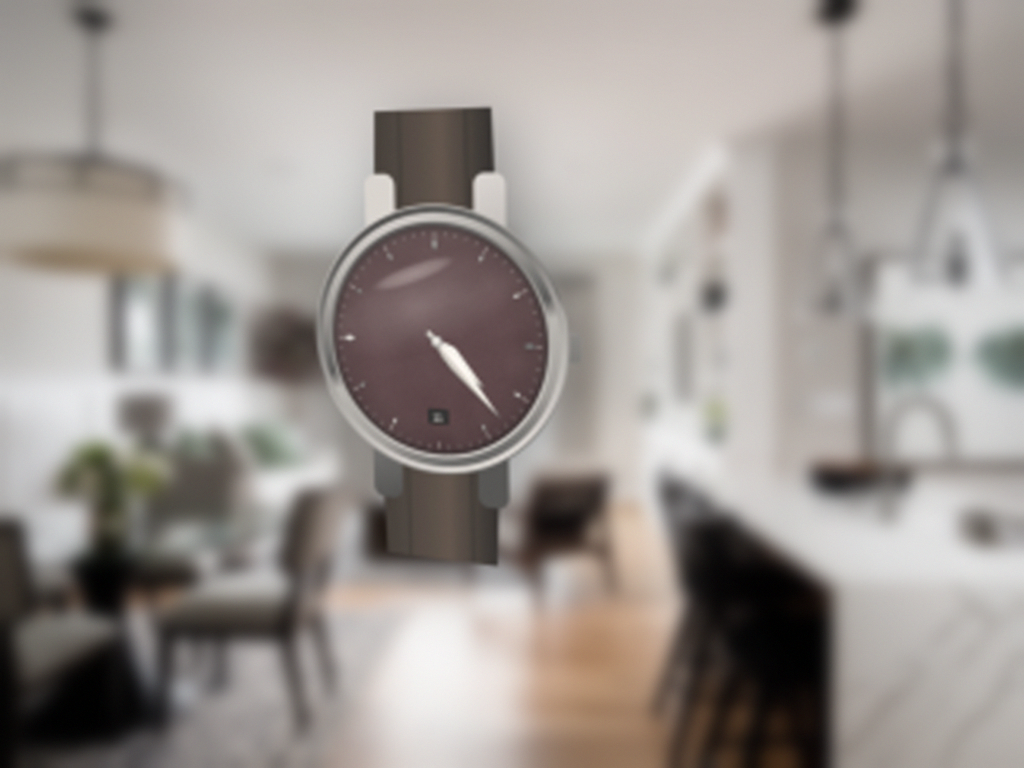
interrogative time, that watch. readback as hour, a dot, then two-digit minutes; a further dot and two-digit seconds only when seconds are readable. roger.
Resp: 4.23
